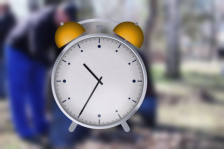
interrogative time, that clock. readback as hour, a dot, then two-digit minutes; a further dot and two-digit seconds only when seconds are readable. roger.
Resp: 10.35
